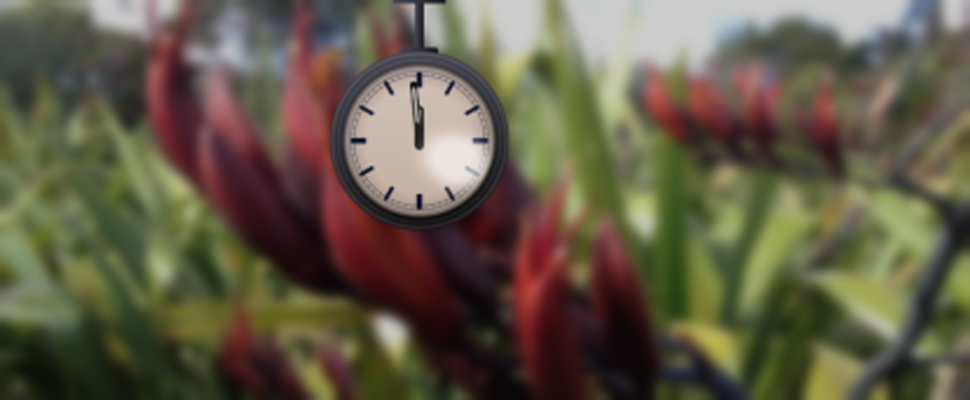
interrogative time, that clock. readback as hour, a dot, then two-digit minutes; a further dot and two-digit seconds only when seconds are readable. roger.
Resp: 11.59
